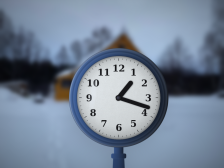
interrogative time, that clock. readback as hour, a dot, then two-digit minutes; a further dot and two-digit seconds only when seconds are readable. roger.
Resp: 1.18
